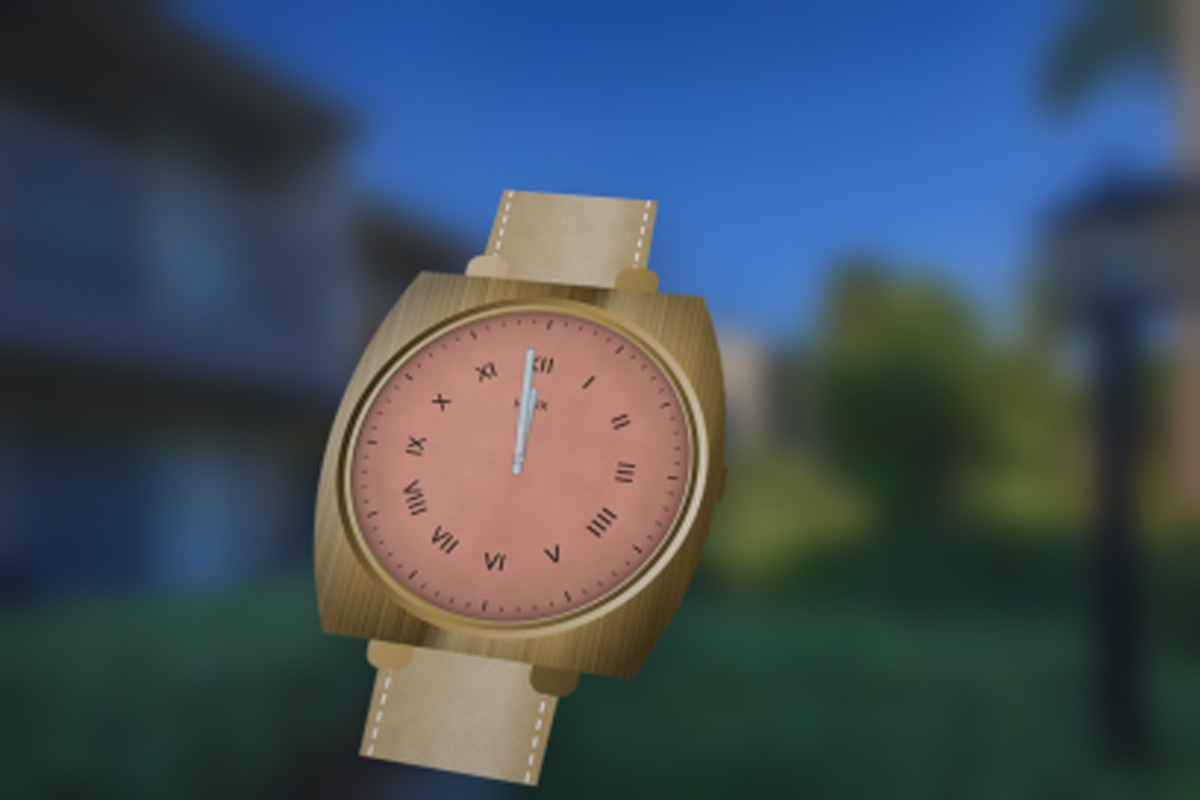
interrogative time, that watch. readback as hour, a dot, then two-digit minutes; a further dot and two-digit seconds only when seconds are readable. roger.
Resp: 11.59
